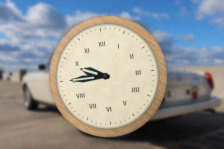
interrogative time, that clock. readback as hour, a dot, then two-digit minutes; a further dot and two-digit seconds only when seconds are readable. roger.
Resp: 9.45
